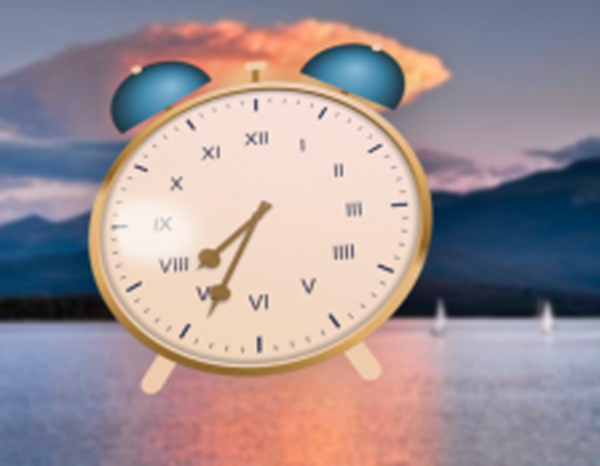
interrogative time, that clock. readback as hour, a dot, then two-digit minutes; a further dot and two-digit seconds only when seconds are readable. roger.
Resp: 7.34
